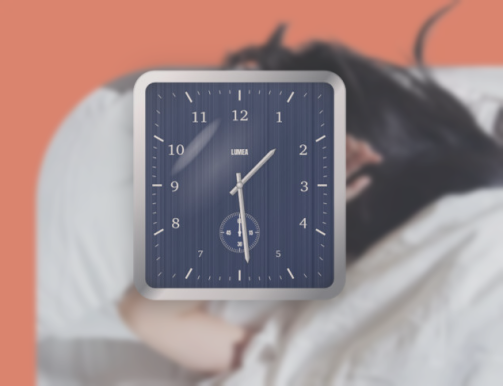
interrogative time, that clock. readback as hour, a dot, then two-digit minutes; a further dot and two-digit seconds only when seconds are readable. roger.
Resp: 1.29
